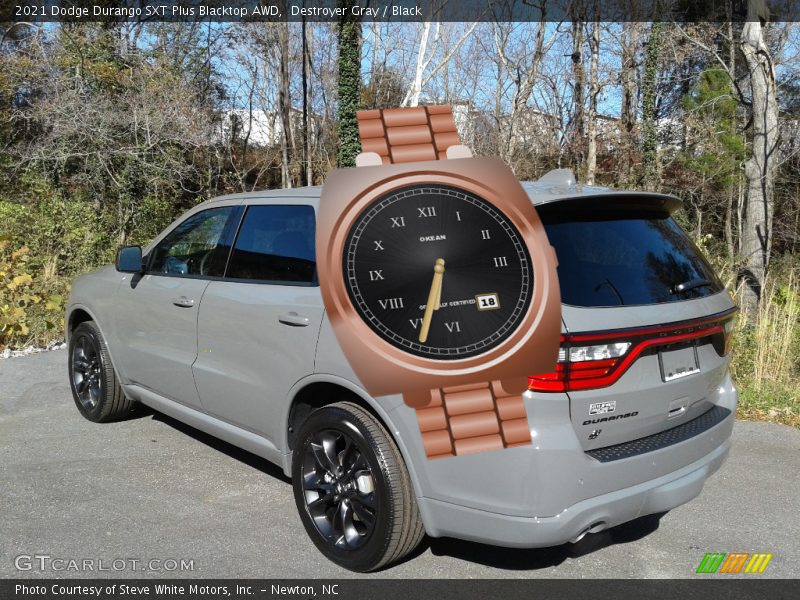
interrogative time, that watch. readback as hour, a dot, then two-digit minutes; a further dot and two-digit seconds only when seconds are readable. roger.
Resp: 6.34
